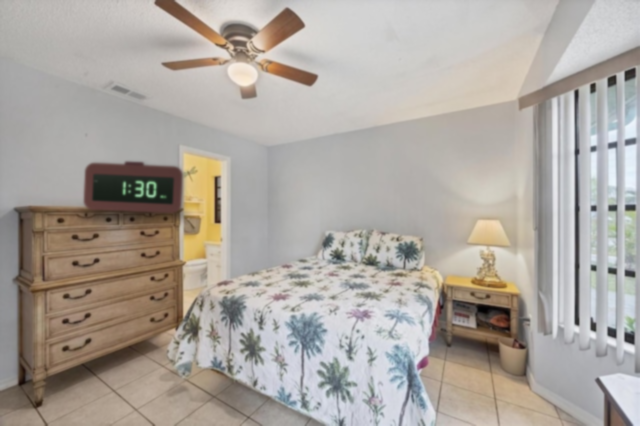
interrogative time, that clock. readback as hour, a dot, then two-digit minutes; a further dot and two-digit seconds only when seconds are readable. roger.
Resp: 1.30
